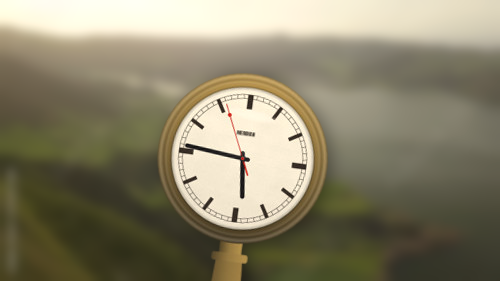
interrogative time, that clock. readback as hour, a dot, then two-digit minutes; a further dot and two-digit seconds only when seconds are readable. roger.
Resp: 5.45.56
